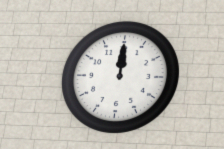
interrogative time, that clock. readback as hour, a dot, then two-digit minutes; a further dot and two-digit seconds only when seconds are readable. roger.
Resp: 12.00
